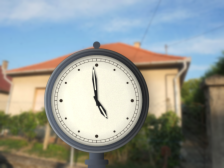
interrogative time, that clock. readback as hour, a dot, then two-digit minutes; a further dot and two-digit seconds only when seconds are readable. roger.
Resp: 4.59
